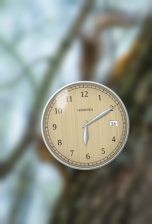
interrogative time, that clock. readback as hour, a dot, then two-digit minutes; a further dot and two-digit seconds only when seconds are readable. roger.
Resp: 6.10
